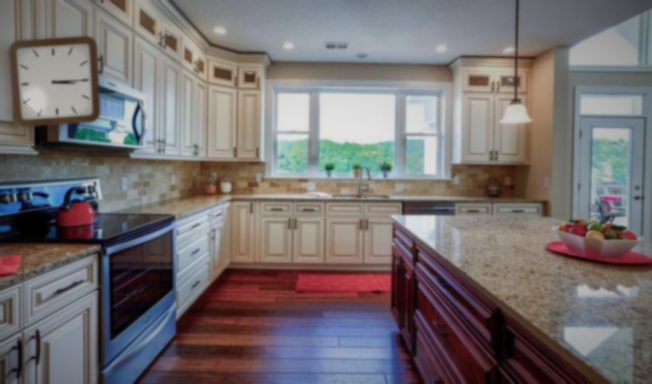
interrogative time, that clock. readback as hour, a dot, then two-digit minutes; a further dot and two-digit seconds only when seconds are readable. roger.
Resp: 3.15
